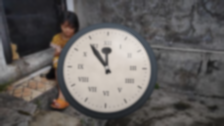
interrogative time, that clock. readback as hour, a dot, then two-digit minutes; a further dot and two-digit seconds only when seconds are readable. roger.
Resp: 11.54
